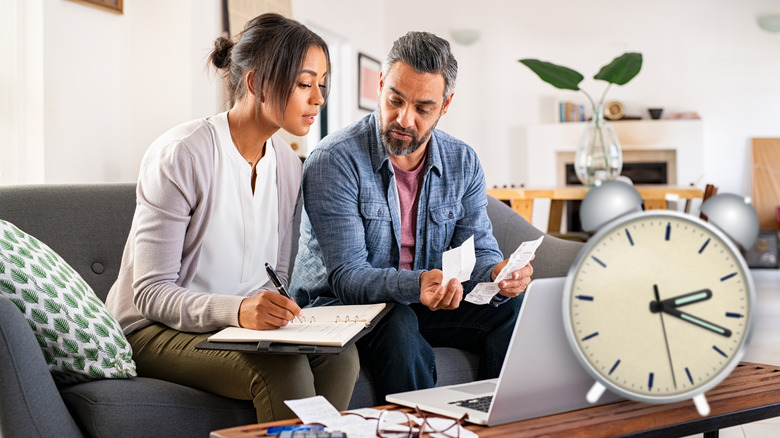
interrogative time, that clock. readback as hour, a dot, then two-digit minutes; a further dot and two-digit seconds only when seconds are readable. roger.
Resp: 2.17.27
